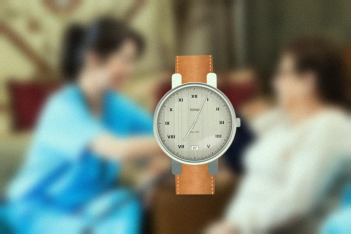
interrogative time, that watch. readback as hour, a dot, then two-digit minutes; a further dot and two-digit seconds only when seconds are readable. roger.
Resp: 7.04
